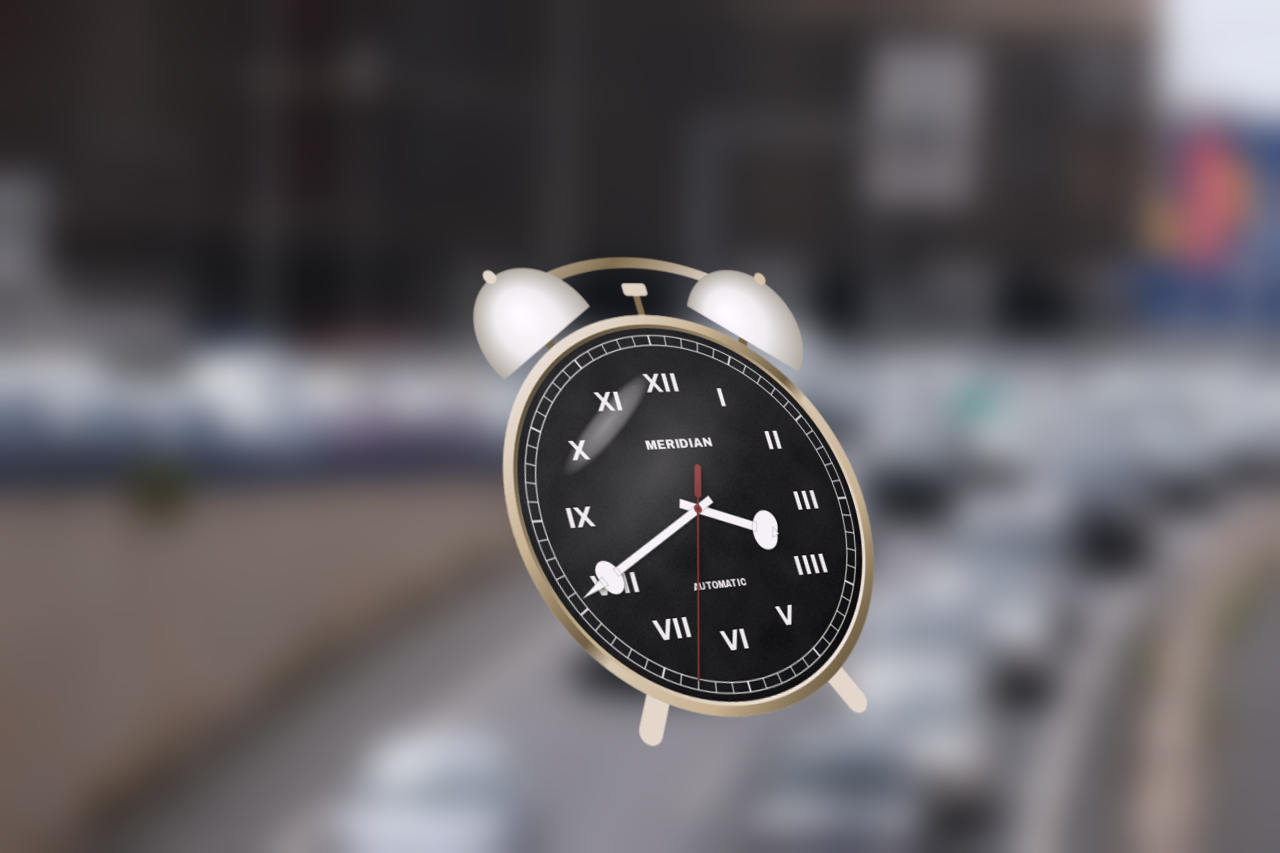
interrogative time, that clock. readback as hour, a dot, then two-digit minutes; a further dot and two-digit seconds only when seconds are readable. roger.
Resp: 3.40.33
